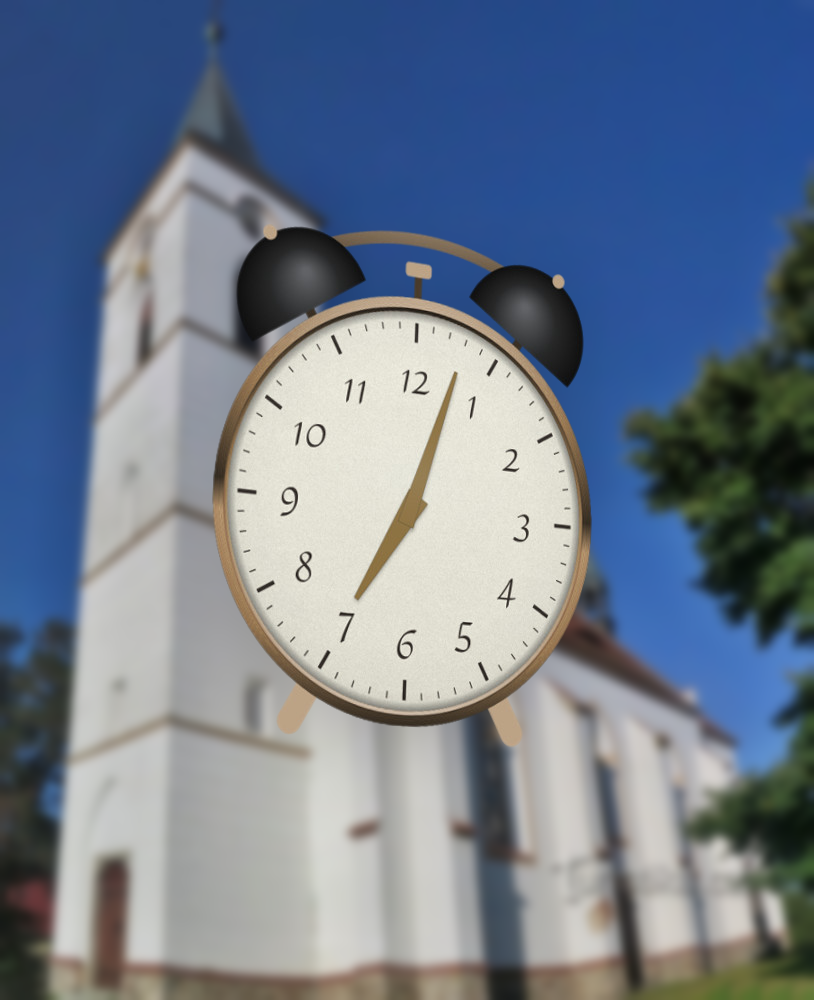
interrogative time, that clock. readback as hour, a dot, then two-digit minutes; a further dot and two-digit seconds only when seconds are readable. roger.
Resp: 7.03
